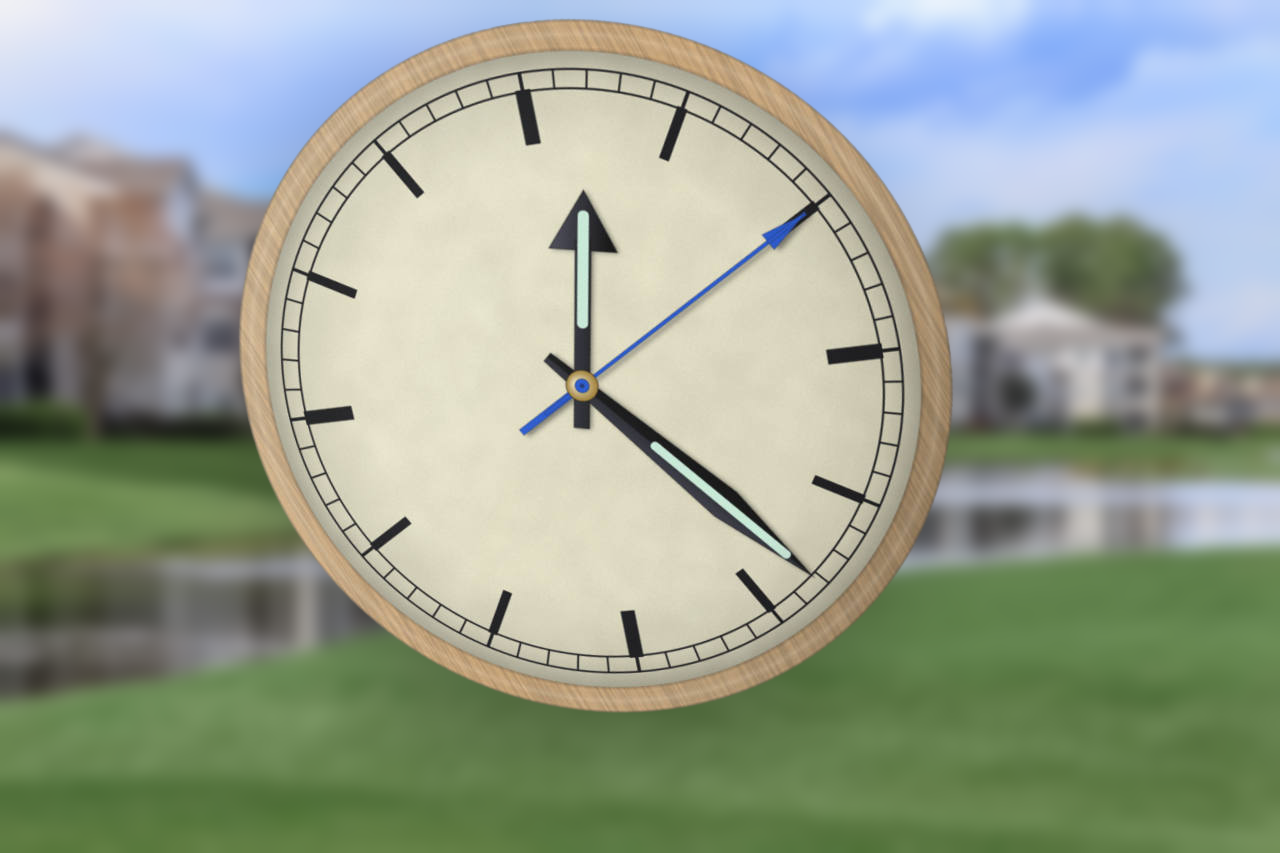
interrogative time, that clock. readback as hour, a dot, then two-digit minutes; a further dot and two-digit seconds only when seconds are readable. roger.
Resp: 12.23.10
